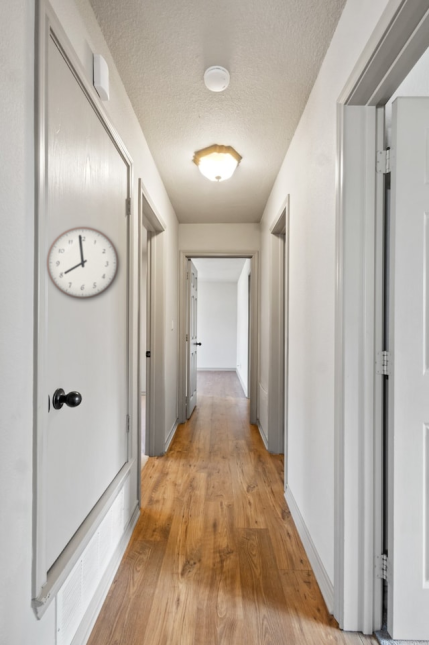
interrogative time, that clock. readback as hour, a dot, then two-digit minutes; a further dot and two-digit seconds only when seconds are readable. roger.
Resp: 7.59
